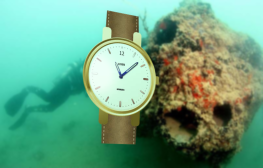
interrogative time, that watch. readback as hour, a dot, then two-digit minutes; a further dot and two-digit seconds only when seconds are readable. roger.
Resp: 11.08
